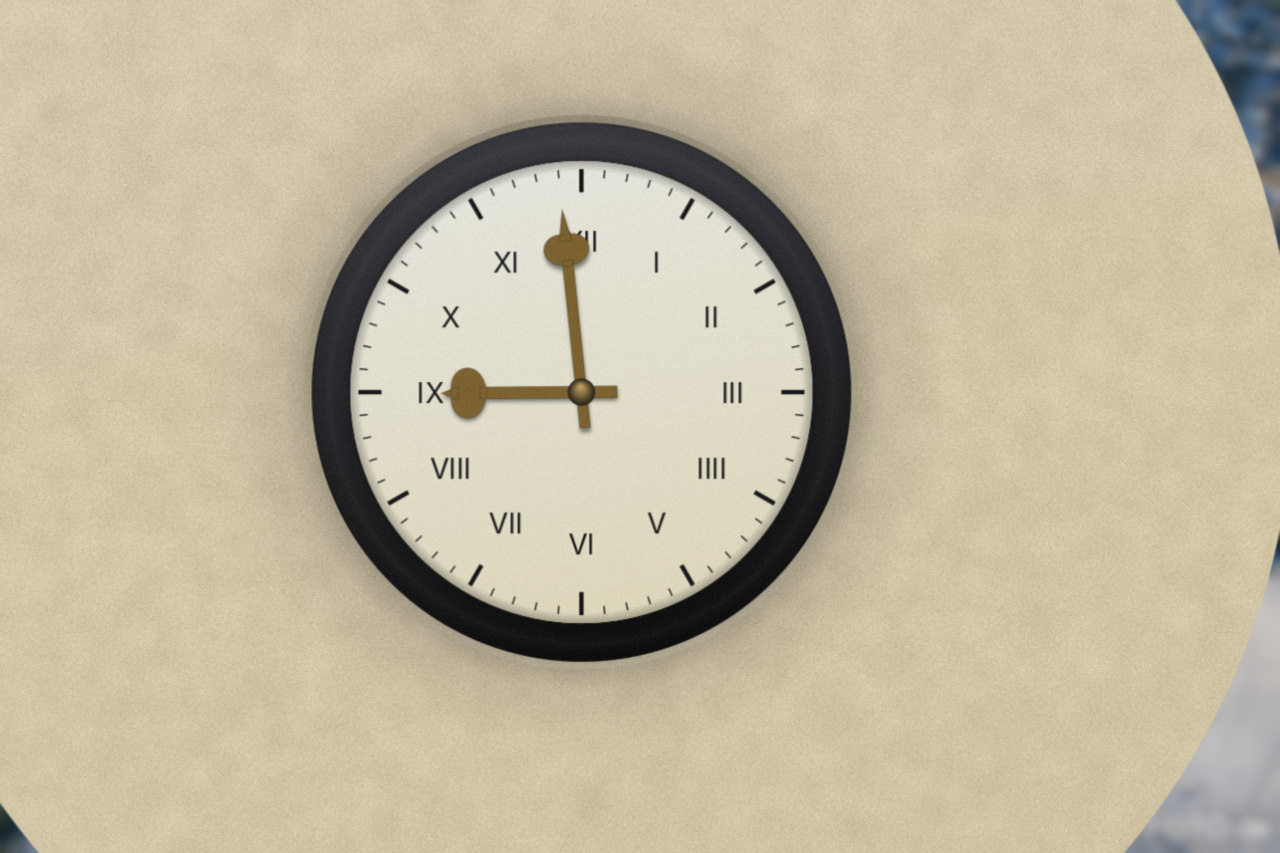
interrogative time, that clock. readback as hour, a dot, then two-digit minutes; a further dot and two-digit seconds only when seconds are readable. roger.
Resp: 8.59
